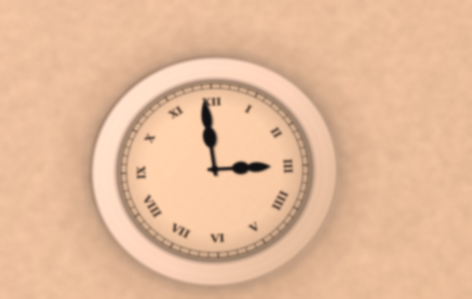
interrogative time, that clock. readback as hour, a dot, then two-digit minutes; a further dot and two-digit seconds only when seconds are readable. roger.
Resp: 2.59
